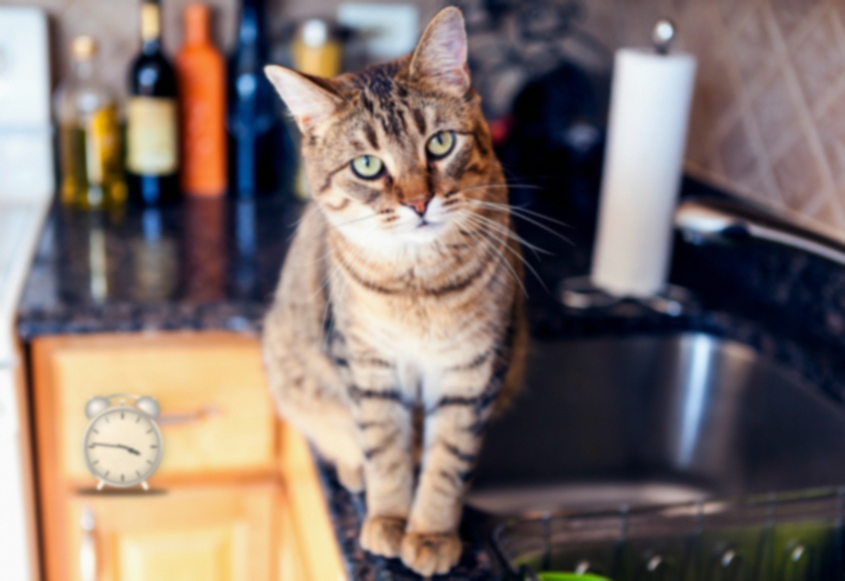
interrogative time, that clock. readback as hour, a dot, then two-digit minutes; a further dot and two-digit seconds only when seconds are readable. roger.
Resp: 3.46
